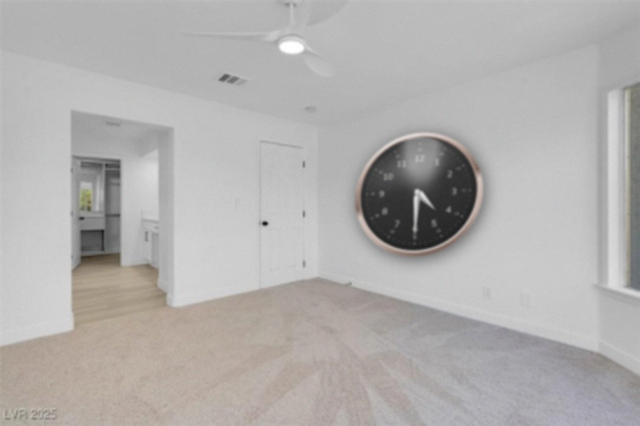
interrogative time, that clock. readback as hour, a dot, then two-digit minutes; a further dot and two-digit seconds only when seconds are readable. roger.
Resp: 4.30
